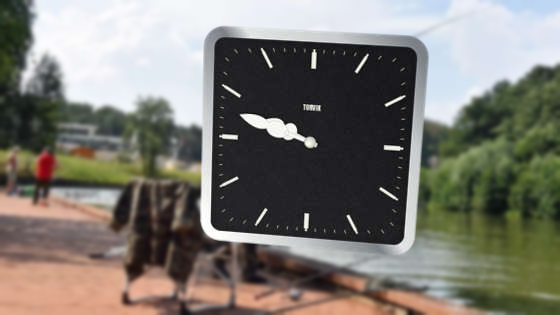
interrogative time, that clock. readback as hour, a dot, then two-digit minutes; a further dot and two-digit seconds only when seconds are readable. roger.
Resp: 9.48
